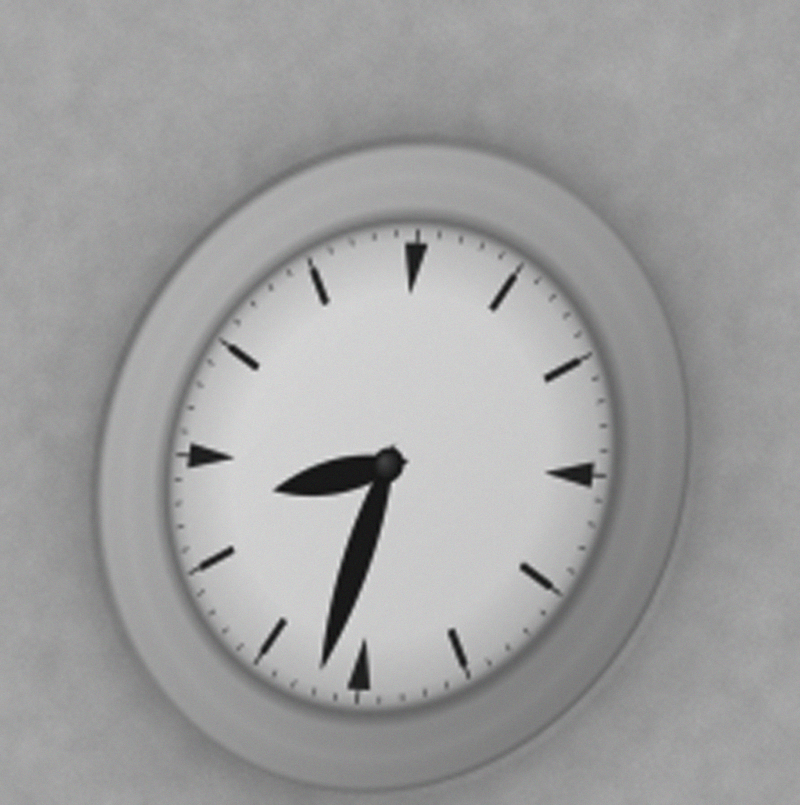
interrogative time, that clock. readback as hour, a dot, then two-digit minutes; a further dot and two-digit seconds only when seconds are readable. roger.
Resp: 8.32
